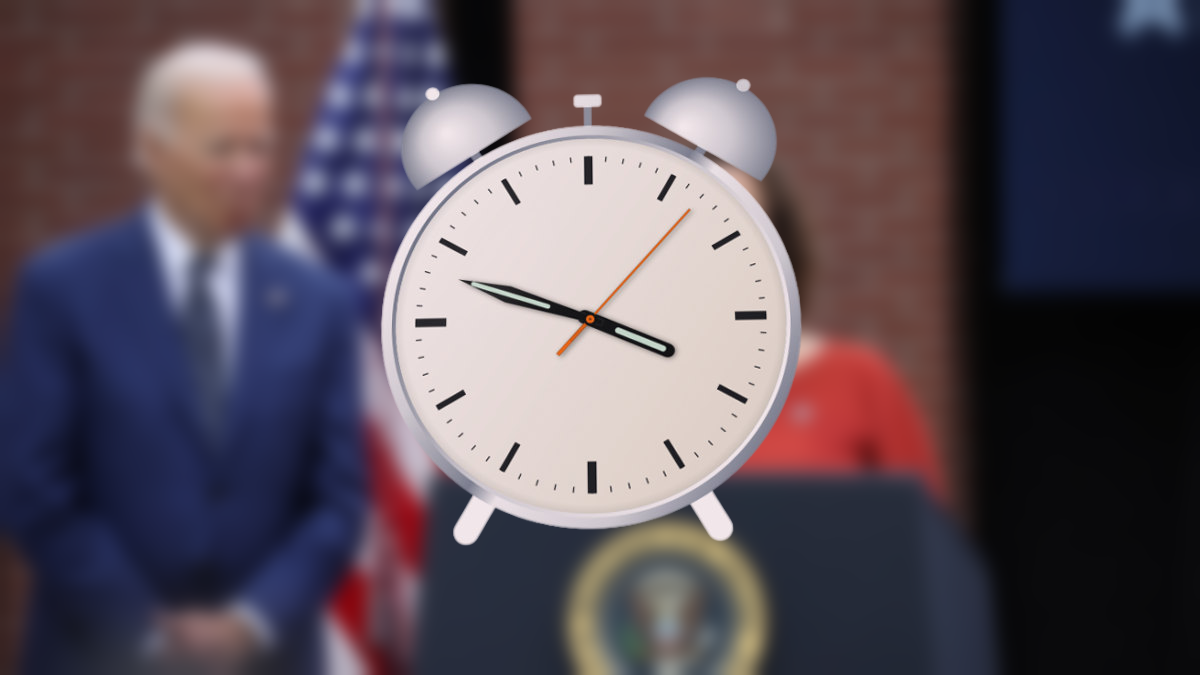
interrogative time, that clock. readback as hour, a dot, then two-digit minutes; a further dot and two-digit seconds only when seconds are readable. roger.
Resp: 3.48.07
